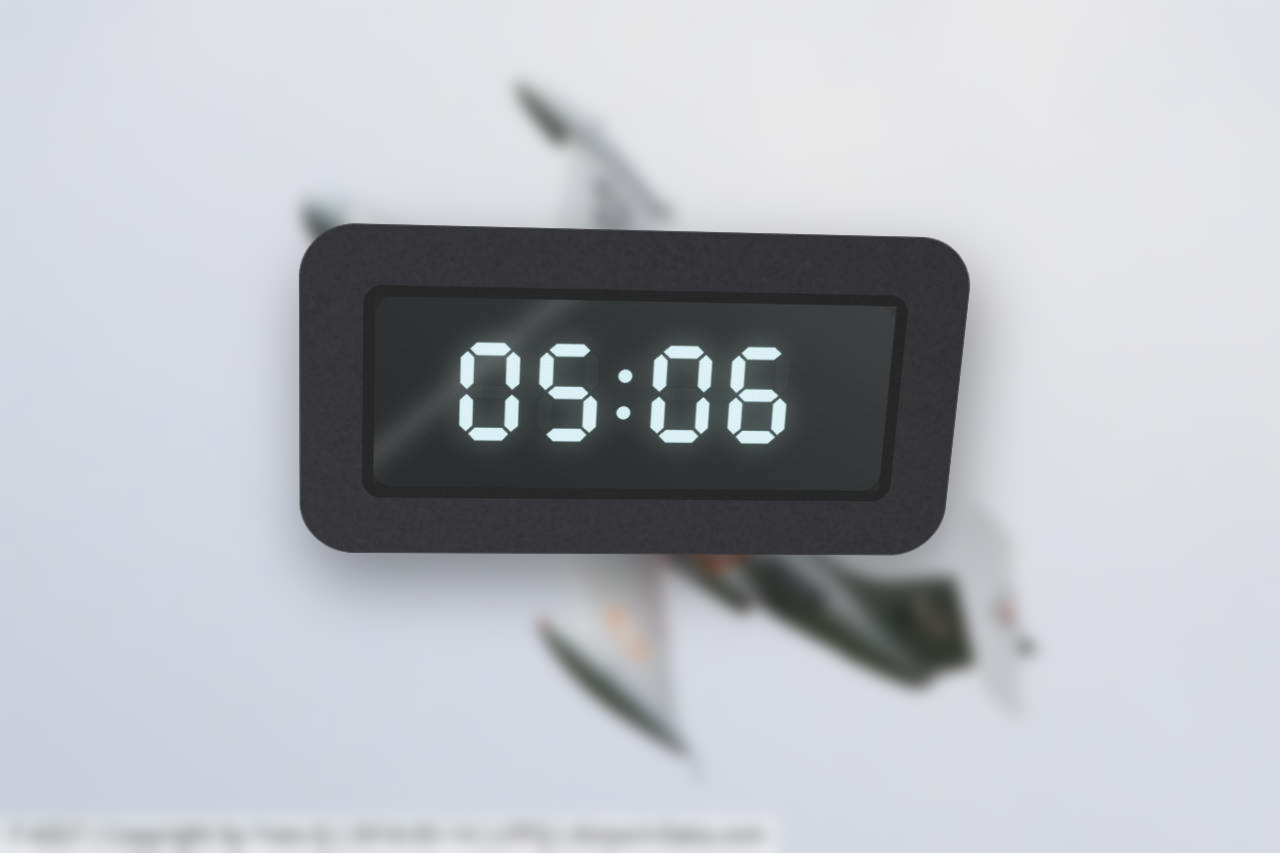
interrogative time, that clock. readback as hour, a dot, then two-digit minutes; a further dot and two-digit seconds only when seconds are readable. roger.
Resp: 5.06
